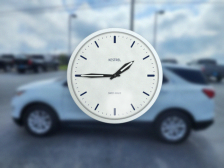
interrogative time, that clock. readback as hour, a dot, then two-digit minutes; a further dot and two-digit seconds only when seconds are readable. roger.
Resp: 1.45
